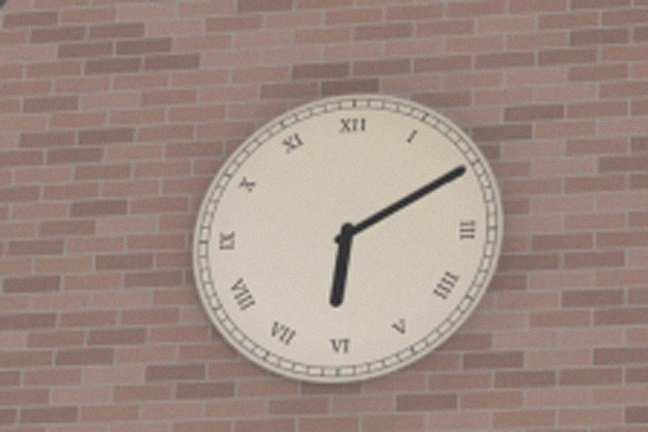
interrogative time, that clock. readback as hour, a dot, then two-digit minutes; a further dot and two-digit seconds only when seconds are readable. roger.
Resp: 6.10
